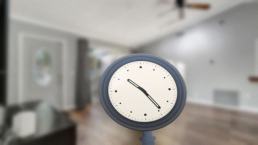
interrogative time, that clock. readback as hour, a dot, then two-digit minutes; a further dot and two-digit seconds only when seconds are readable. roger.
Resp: 10.24
